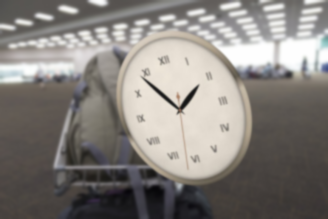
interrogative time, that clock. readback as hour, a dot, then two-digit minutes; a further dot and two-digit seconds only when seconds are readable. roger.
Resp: 1.53.32
